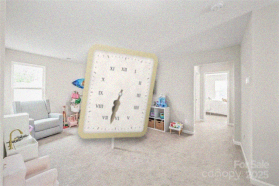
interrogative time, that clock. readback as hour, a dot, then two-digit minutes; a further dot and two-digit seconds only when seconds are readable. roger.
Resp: 6.32
